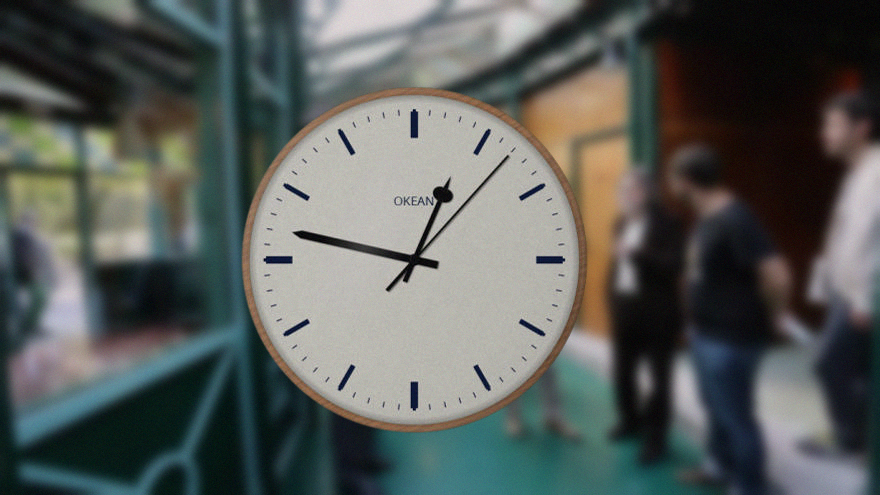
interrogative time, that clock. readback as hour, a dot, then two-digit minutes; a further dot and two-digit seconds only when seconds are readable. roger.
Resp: 12.47.07
